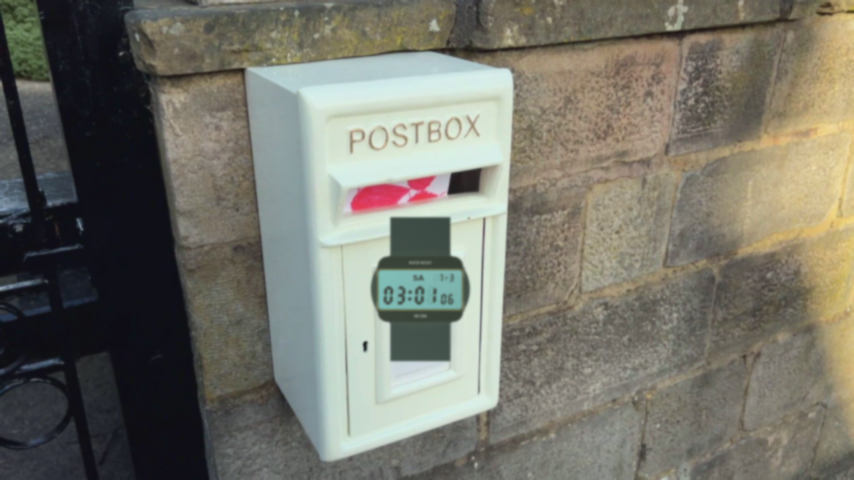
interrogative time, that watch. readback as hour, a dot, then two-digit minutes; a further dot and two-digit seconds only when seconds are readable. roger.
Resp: 3.01
